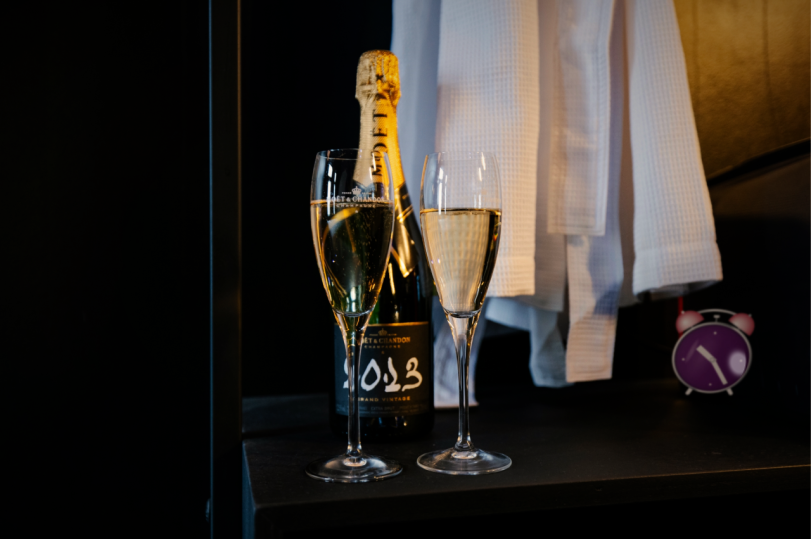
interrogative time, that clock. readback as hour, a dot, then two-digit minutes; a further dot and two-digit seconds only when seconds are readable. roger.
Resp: 10.25
